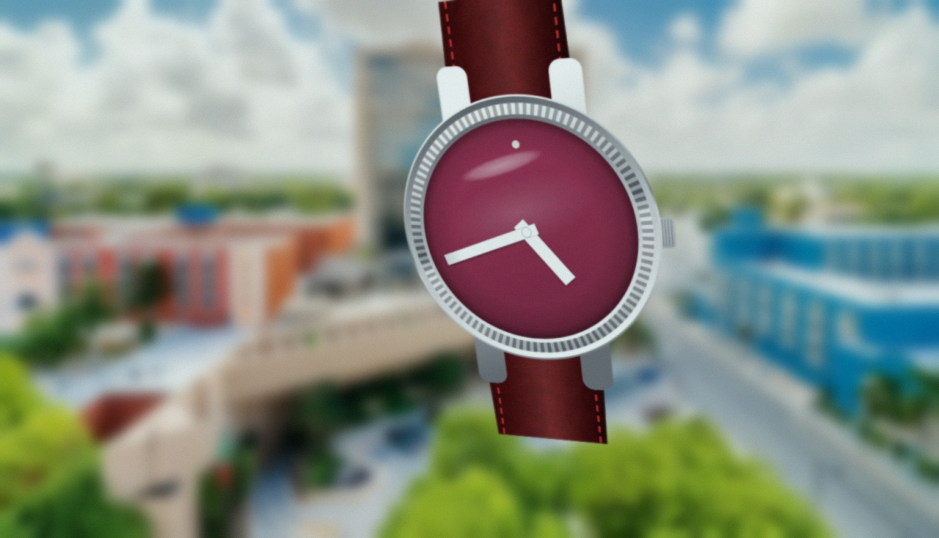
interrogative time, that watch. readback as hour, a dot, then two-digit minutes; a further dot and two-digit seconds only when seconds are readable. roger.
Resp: 4.42
